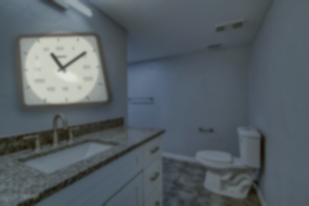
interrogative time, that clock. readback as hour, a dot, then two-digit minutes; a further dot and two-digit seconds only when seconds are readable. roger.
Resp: 11.09
